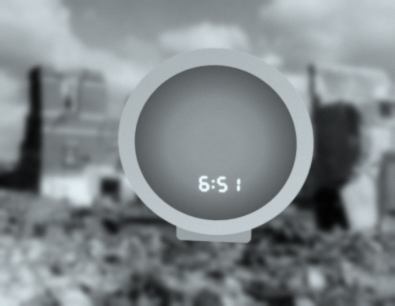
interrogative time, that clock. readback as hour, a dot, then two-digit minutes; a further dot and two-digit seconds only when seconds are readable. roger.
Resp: 6.51
